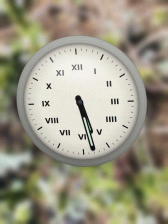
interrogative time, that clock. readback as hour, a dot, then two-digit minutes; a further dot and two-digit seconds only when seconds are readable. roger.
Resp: 5.28
